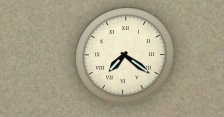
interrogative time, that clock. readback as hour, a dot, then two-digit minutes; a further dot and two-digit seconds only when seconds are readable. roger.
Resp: 7.21
